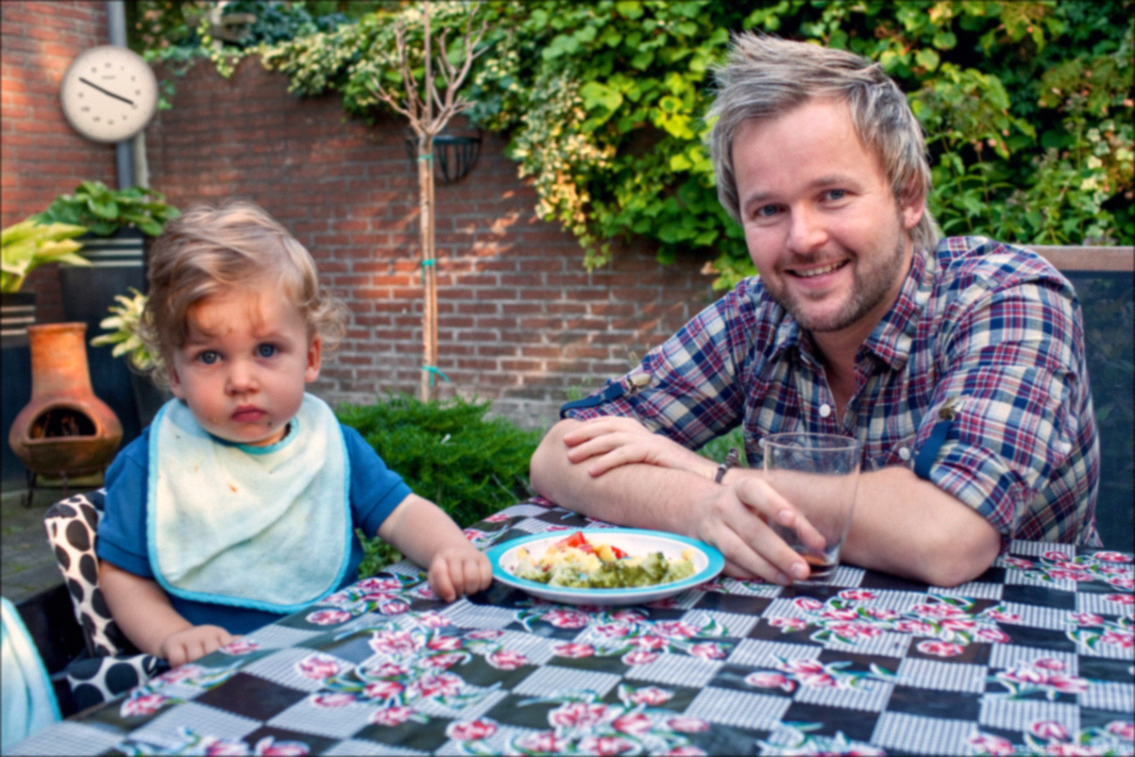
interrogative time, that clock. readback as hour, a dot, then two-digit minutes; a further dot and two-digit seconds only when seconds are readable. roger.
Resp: 3.50
